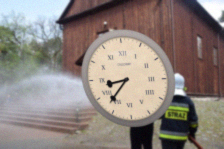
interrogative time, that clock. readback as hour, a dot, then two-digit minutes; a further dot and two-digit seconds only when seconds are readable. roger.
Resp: 8.37
